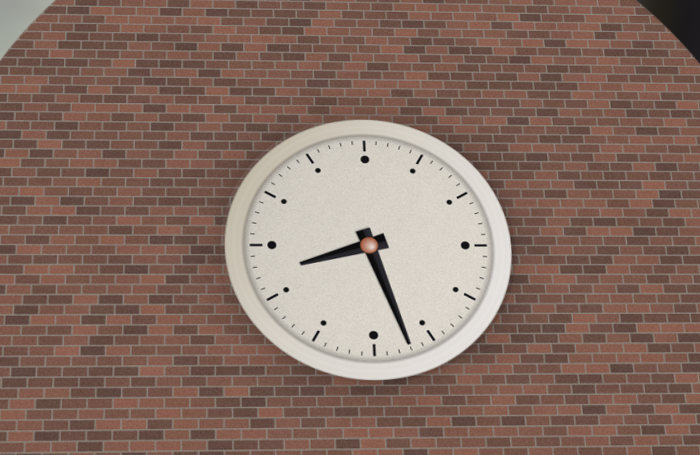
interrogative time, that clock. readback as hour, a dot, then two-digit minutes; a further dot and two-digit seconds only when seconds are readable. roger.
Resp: 8.27
